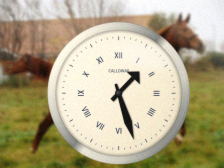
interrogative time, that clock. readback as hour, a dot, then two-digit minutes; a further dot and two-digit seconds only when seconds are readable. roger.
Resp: 1.27
